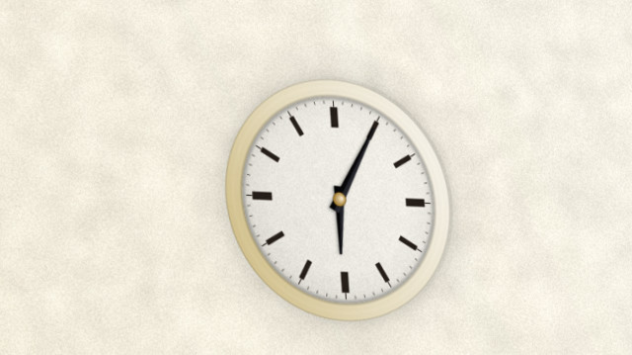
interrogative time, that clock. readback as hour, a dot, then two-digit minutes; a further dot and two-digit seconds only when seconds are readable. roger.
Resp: 6.05
